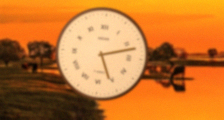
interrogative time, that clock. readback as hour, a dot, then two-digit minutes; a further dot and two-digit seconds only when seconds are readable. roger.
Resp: 5.12
